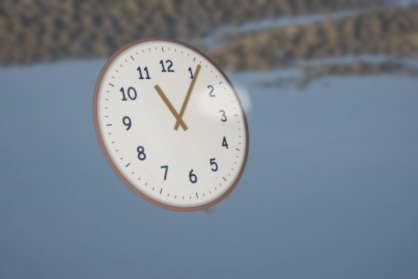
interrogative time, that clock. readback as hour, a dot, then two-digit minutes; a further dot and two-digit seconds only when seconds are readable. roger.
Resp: 11.06
